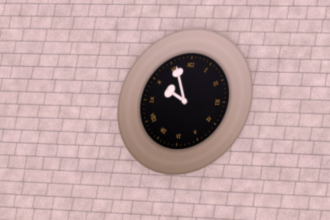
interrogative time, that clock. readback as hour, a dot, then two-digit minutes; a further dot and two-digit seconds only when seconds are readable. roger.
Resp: 9.56
